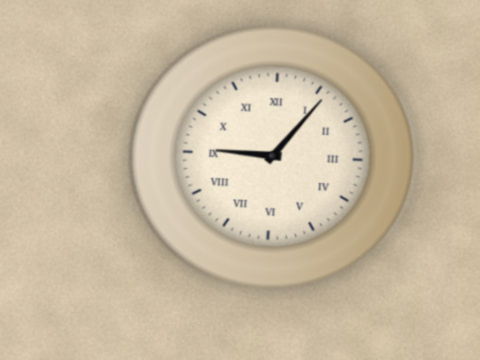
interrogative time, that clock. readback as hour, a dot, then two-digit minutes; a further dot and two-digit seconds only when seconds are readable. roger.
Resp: 9.06
